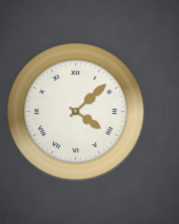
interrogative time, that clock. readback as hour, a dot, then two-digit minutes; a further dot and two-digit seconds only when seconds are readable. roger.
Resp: 4.08
